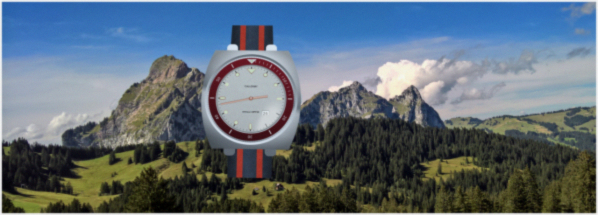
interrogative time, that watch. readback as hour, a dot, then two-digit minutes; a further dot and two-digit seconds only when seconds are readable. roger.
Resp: 2.43
